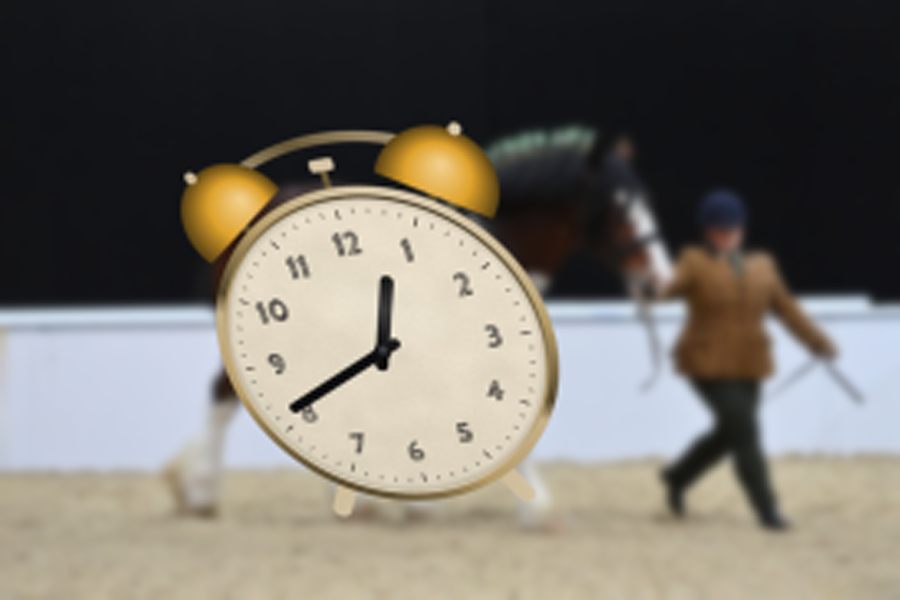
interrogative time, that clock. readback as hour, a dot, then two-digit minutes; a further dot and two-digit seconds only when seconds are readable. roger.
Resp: 12.41
